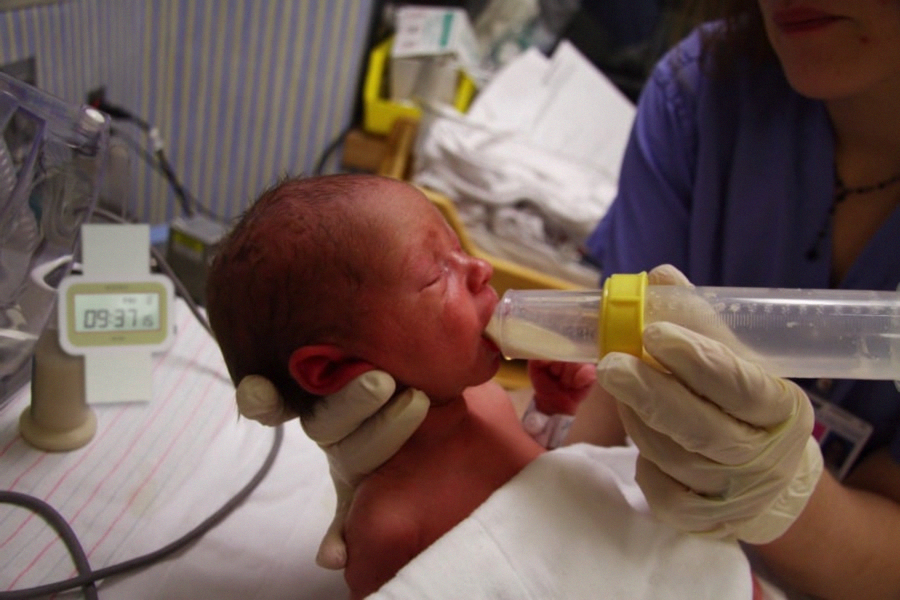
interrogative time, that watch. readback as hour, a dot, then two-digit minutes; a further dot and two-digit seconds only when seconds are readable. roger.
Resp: 9.37
